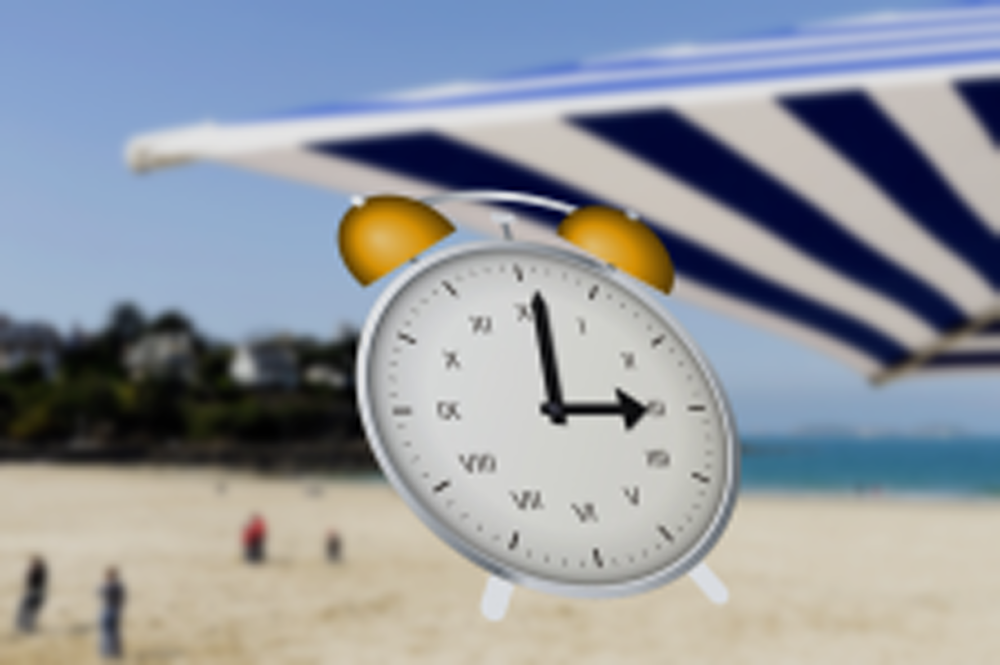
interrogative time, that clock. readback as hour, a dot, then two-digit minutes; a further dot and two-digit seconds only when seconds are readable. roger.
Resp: 3.01
